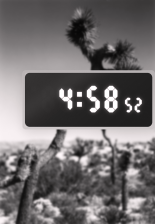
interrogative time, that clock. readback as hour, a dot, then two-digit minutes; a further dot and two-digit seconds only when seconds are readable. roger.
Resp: 4.58.52
